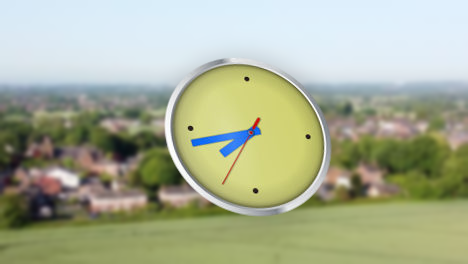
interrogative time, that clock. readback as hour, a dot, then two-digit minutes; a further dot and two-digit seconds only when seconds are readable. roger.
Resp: 7.42.35
